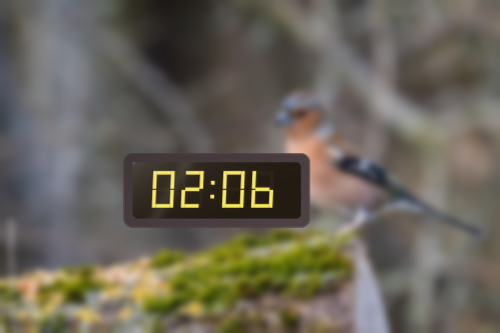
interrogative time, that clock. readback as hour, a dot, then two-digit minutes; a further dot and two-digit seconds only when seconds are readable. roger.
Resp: 2.06
